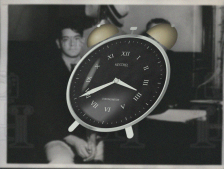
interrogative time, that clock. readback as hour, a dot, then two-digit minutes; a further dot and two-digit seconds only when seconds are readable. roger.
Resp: 3.40
